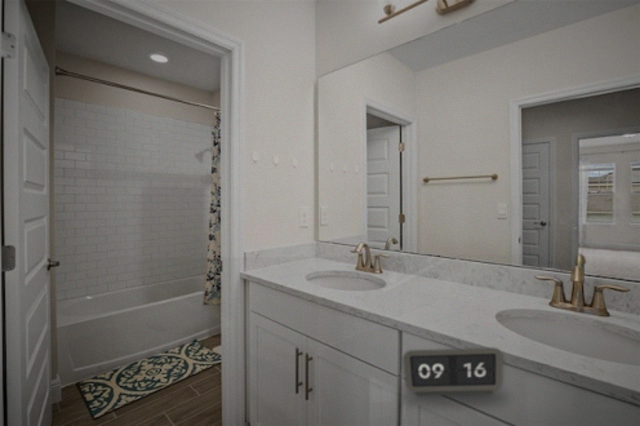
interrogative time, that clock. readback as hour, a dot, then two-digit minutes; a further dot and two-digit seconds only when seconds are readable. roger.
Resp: 9.16
